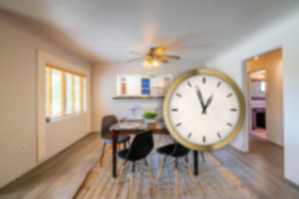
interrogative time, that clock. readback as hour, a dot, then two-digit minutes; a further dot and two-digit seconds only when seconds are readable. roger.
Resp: 12.57
